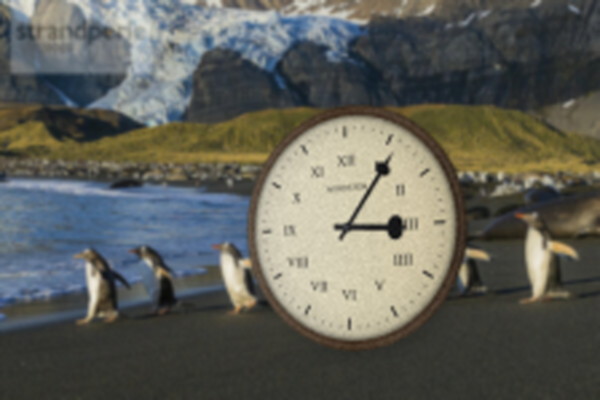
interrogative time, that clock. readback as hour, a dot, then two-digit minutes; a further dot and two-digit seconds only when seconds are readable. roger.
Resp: 3.06
